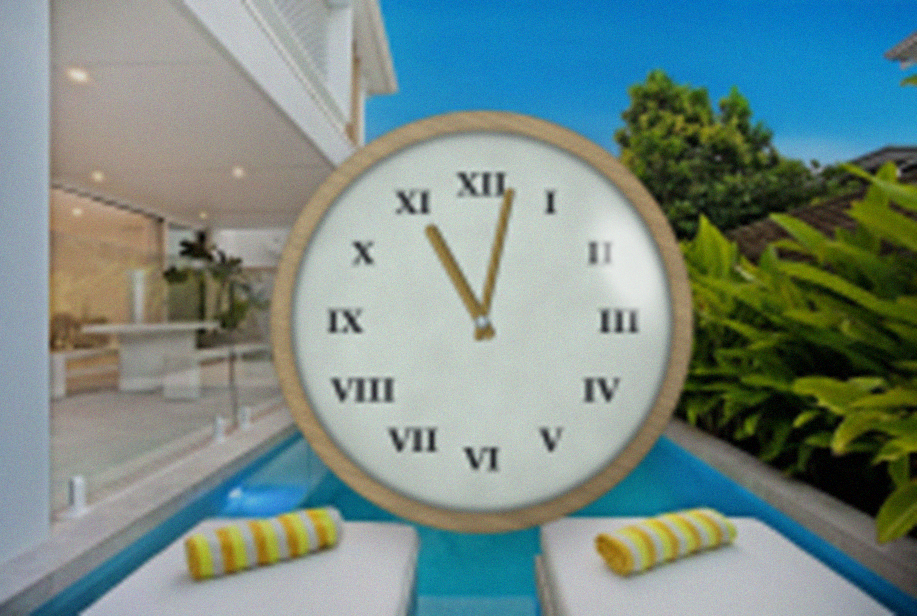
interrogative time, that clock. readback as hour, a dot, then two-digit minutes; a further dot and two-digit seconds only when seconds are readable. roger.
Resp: 11.02
